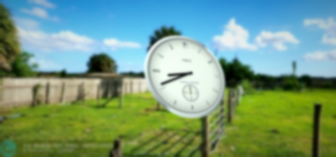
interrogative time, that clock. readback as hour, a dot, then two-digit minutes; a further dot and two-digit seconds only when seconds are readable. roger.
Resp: 8.41
